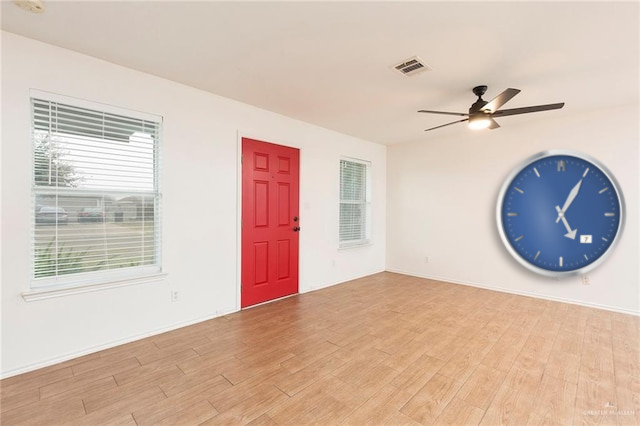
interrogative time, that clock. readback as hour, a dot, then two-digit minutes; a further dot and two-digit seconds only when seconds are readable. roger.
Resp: 5.05
